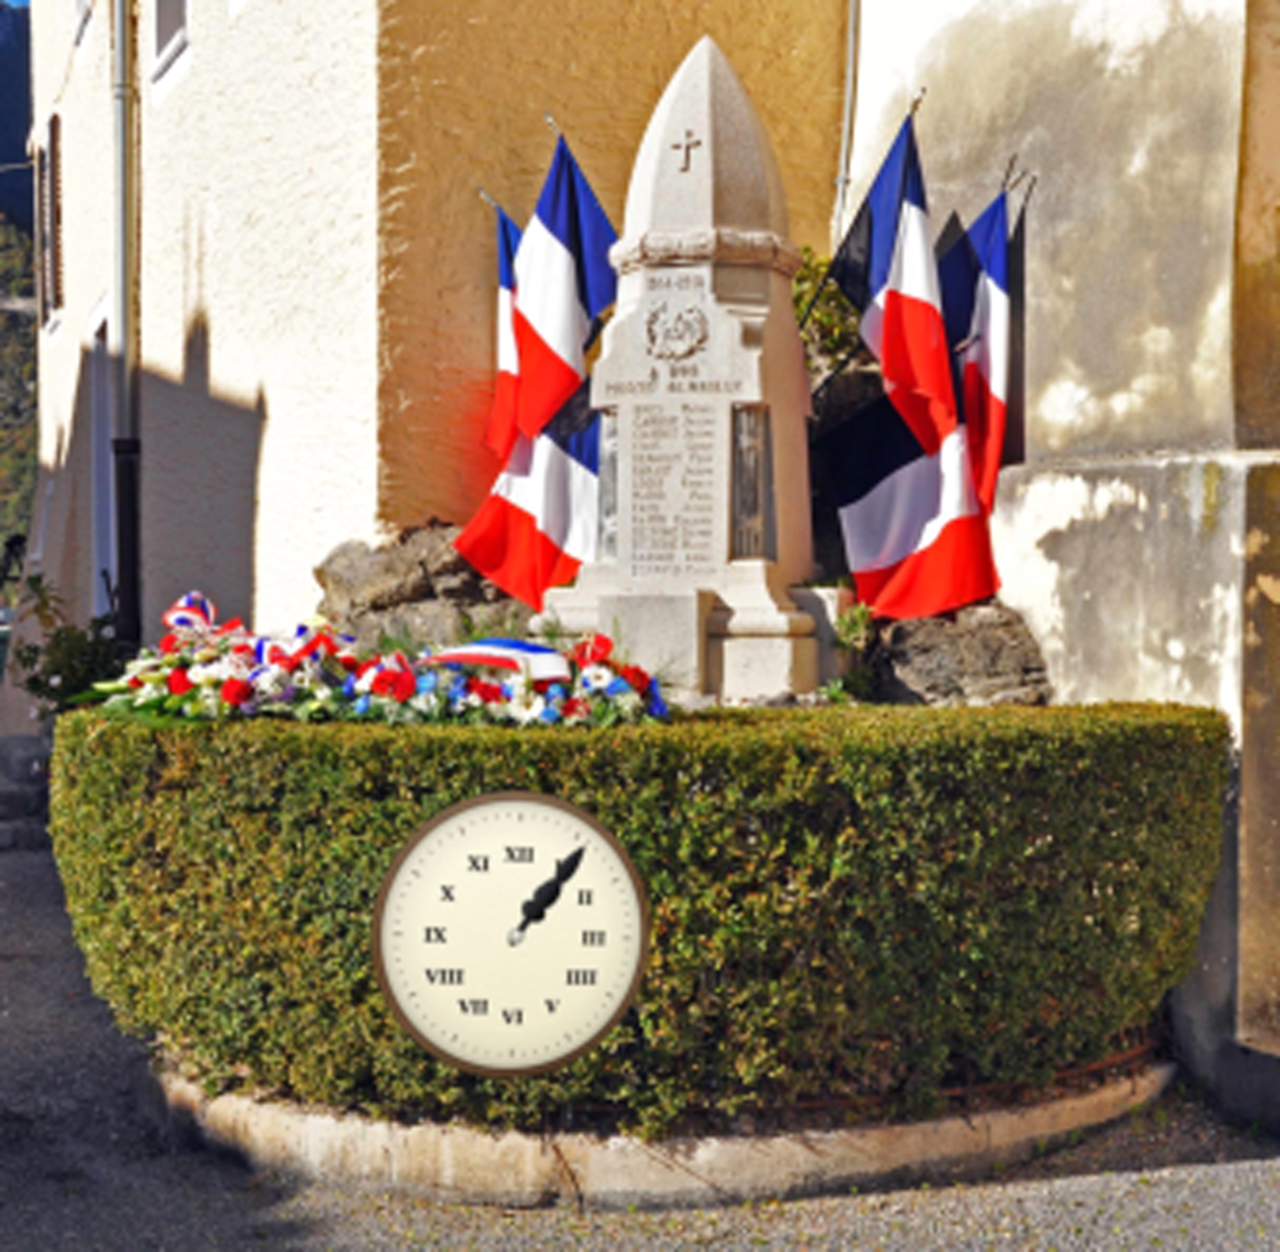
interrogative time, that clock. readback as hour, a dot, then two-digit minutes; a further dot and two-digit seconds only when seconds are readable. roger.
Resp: 1.06
